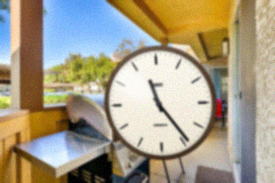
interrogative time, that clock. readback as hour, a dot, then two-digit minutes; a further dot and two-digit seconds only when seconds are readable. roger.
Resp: 11.24
